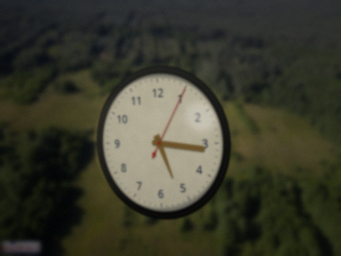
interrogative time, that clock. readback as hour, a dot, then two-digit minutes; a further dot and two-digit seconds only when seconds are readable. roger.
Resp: 5.16.05
